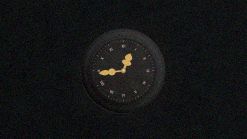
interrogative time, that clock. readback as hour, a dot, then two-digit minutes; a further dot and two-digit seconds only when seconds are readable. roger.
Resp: 12.44
